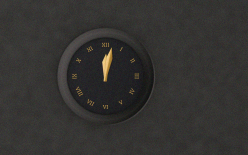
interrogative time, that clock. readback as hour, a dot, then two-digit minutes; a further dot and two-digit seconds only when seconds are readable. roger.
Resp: 12.02
